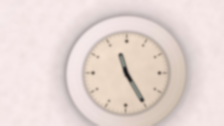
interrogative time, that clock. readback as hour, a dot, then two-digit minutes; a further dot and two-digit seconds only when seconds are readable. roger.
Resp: 11.25
